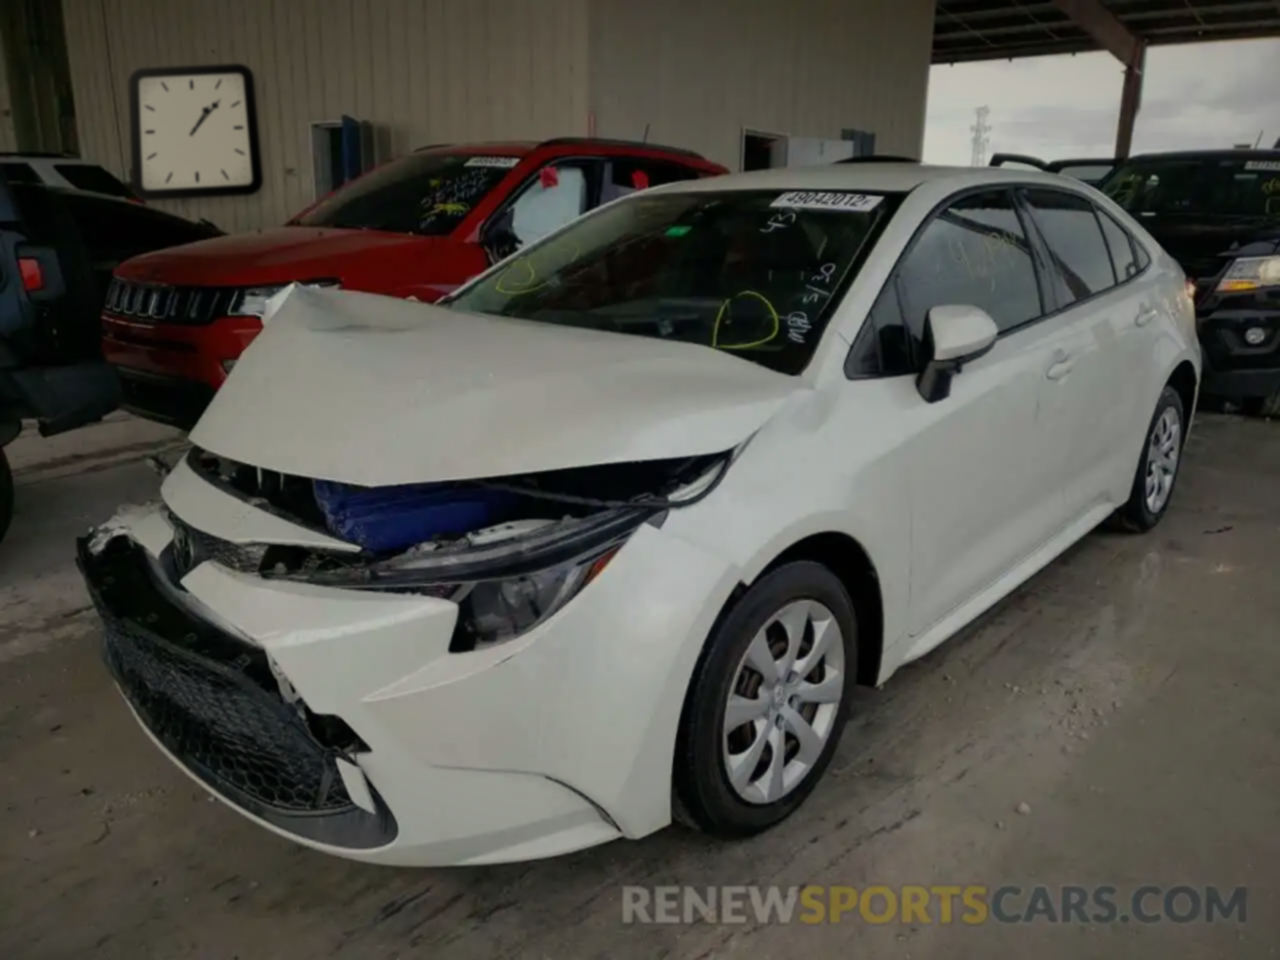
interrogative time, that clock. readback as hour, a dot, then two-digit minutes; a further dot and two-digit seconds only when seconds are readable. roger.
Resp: 1.07
